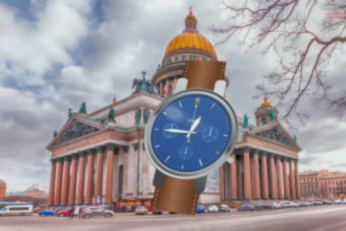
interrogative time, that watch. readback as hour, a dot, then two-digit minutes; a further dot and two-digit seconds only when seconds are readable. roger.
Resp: 12.45
